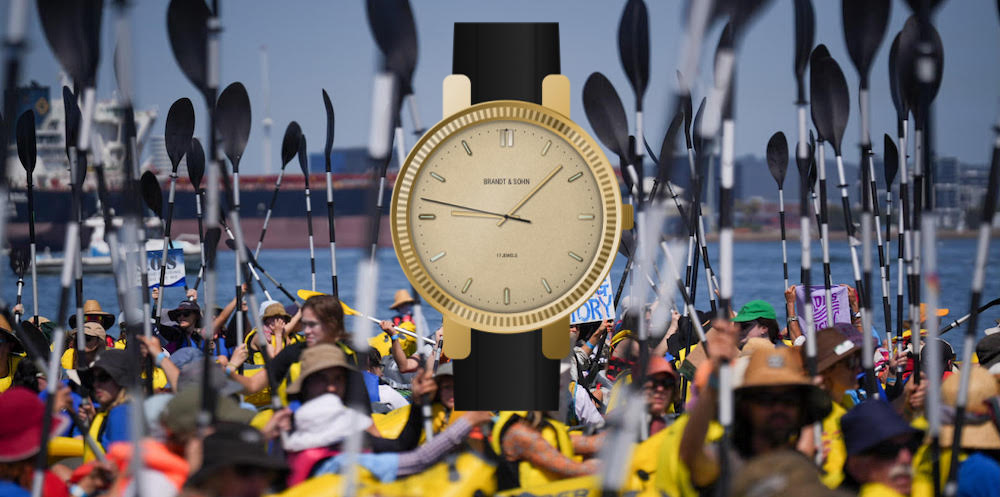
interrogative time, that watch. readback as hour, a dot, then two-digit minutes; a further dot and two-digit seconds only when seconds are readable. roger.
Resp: 9.07.47
